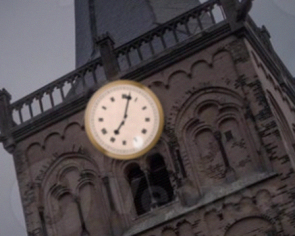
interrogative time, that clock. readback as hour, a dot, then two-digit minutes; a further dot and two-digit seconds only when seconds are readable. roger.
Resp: 7.02
